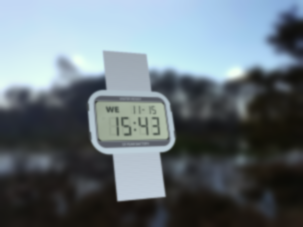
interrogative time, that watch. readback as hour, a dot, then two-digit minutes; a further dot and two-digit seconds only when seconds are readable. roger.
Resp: 15.43
